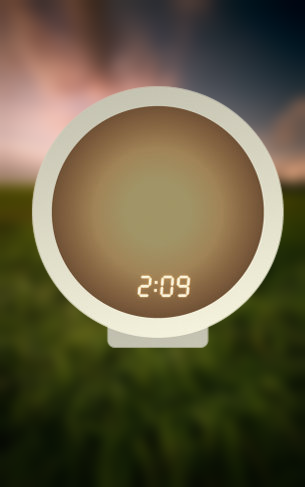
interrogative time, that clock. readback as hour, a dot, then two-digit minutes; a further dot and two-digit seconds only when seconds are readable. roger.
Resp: 2.09
